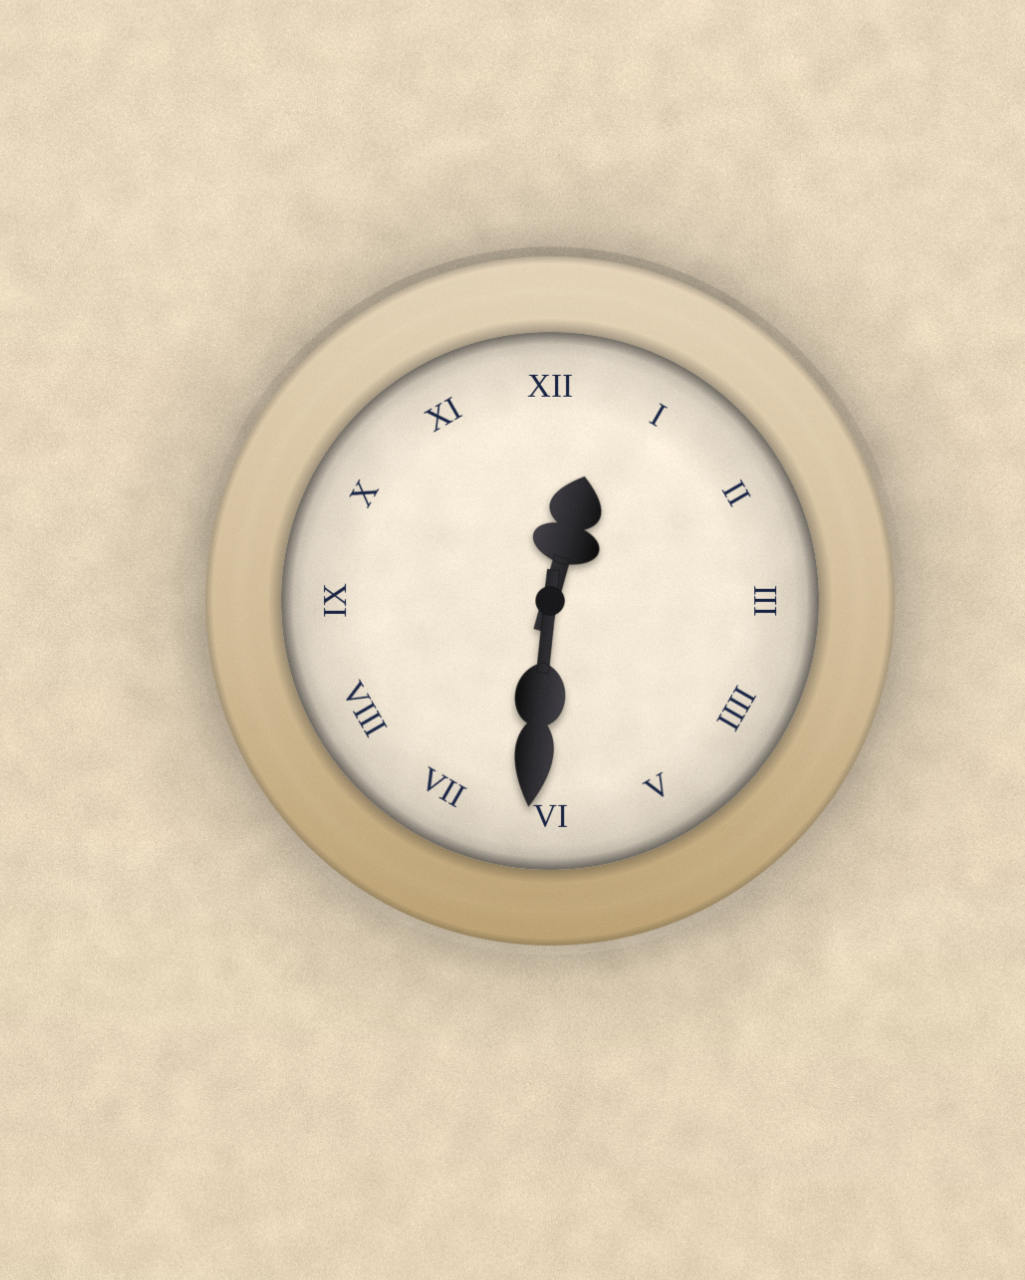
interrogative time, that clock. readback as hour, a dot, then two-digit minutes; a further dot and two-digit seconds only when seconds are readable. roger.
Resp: 12.31
